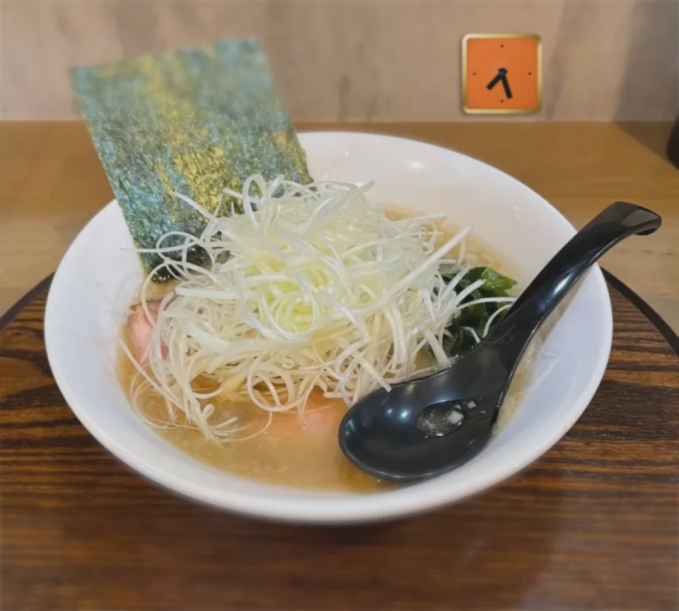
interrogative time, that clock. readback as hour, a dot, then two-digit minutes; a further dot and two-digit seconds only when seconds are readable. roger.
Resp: 7.27
